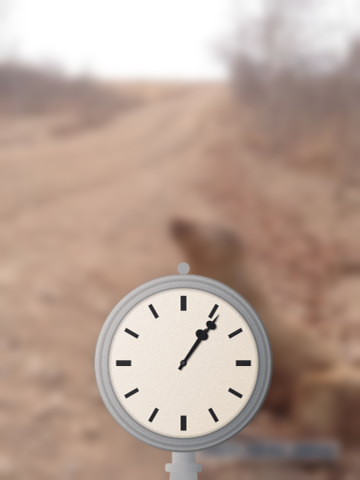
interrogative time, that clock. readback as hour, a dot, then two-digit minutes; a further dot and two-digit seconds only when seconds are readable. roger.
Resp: 1.06
